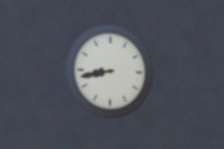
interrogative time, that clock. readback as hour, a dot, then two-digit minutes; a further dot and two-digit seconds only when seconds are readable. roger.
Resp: 8.43
